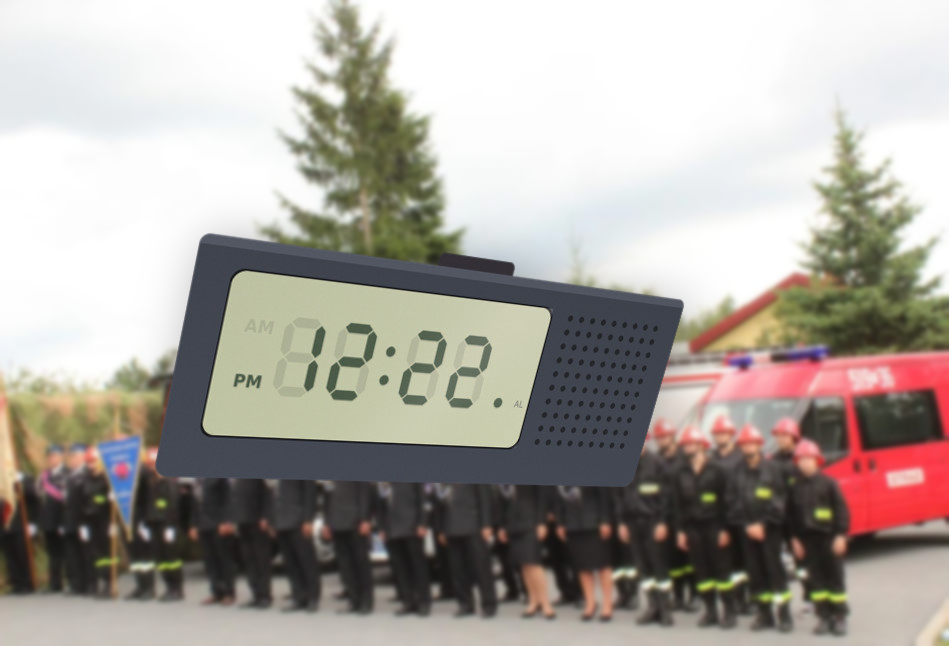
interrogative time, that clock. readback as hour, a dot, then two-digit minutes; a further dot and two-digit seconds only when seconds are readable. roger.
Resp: 12.22
